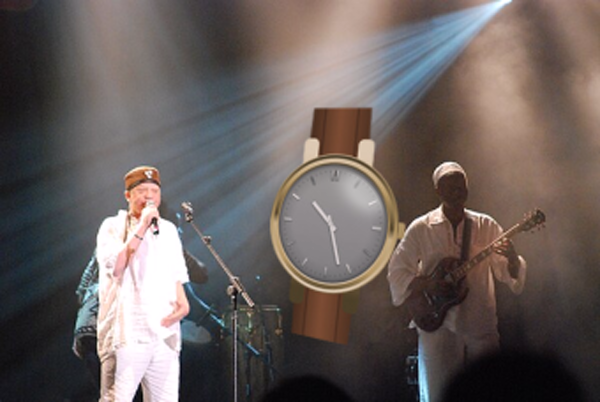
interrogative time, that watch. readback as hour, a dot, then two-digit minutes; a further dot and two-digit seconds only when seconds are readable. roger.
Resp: 10.27
